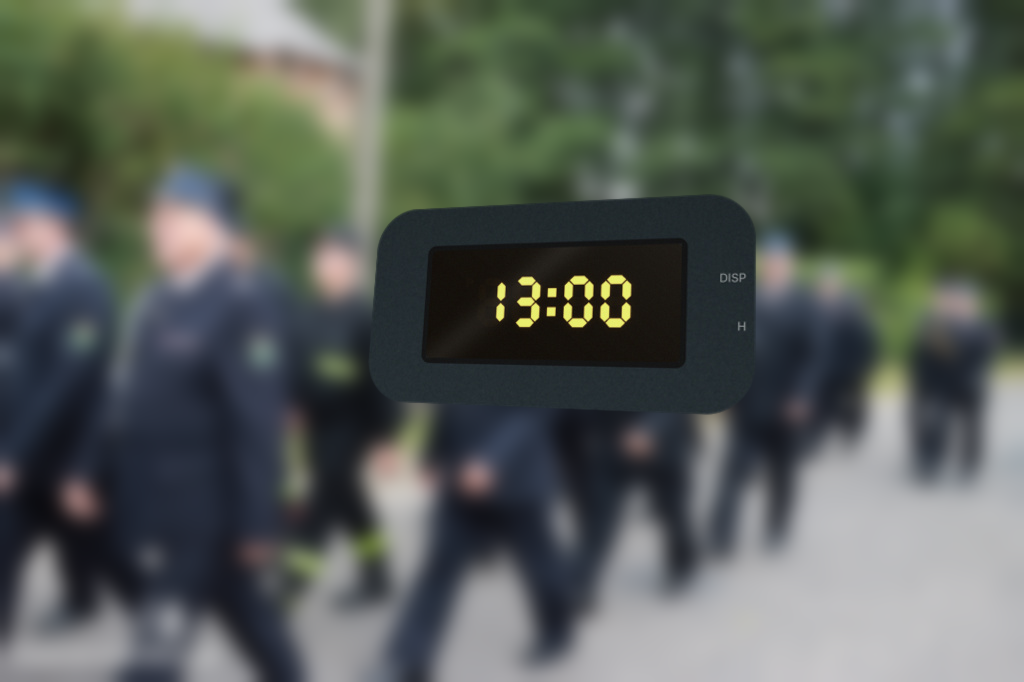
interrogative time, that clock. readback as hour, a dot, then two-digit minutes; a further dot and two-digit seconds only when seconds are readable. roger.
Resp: 13.00
